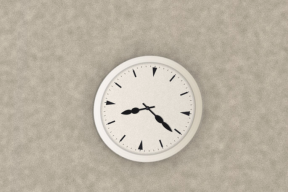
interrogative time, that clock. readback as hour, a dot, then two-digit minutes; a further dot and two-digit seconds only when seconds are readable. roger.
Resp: 8.21
